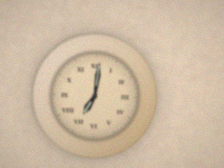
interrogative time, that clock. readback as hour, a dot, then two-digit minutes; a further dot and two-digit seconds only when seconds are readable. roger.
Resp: 7.01
